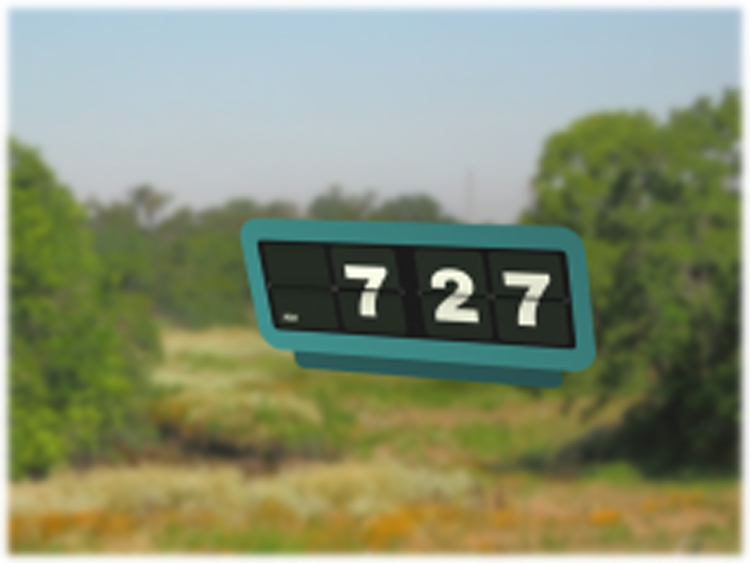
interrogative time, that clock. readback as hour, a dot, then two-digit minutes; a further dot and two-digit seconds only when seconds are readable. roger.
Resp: 7.27
